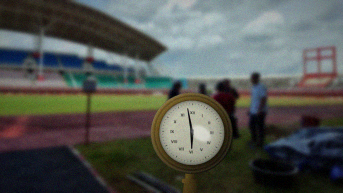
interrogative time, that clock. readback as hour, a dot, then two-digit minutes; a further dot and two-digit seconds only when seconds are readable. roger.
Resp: 5.58
